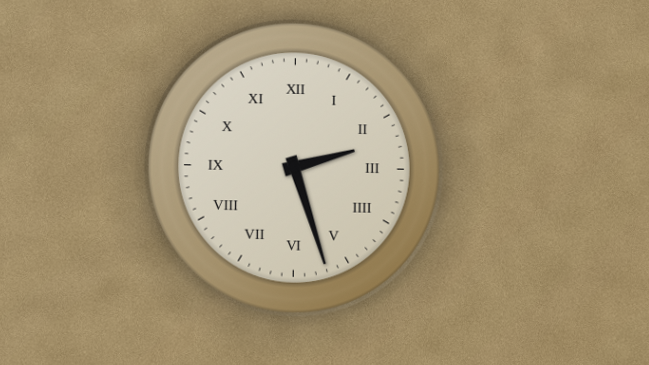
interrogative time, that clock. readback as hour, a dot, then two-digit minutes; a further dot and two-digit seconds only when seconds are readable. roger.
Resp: 2.27
